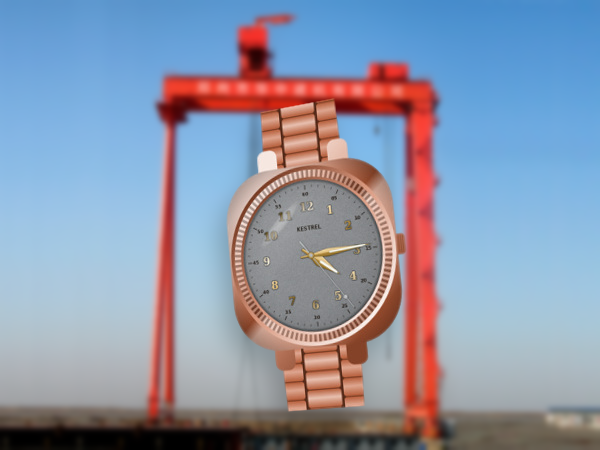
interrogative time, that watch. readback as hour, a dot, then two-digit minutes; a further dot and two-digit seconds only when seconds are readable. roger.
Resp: 4.14.24
